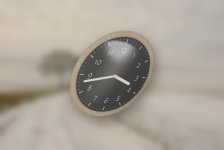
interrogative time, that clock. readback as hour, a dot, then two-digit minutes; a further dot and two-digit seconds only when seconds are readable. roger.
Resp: 3.43
